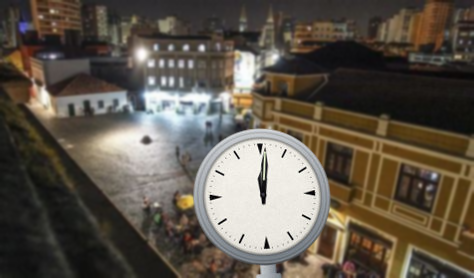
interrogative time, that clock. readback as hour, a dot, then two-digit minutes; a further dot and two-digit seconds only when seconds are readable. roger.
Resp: 12.01
